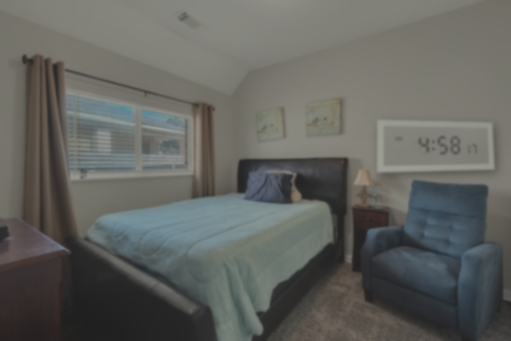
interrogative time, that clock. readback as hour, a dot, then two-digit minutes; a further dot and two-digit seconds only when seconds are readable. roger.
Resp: 4.58
